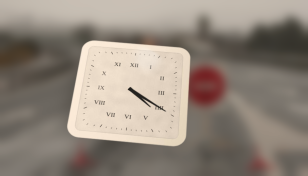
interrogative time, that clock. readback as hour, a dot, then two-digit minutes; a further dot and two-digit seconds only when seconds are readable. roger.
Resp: 4.20
